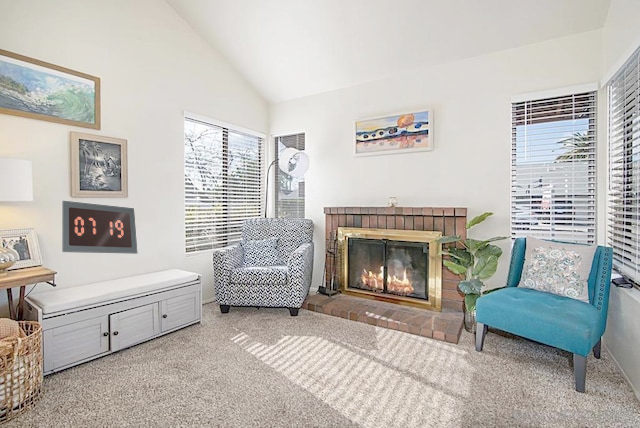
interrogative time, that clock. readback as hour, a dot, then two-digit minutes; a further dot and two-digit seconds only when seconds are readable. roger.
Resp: 7.19
